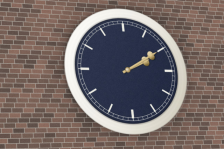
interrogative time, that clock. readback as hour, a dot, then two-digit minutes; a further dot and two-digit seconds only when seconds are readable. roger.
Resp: 2.10
